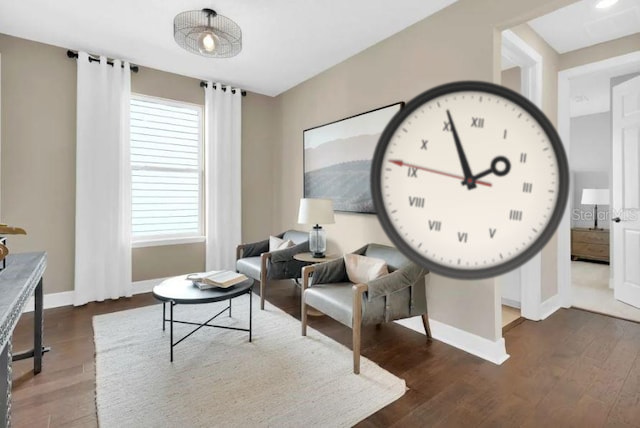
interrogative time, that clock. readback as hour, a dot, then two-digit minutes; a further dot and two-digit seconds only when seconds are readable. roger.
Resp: 1.55.46
